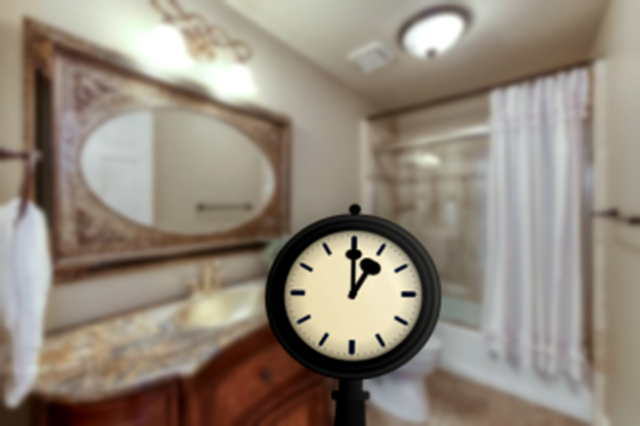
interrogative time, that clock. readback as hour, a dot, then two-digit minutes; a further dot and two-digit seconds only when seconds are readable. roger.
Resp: 1.00
